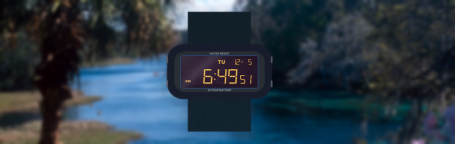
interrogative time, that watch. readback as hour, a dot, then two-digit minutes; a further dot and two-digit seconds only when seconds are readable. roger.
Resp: 6.49.51
